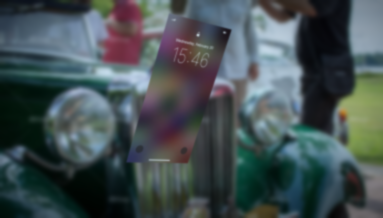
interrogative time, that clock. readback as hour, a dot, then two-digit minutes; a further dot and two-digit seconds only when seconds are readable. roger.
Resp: 15.46
